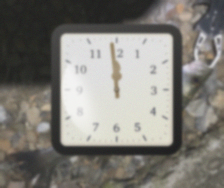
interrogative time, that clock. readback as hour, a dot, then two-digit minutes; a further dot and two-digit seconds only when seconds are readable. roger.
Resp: 11.59
